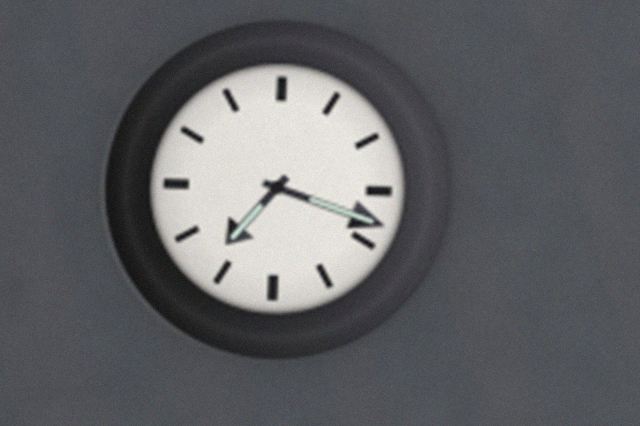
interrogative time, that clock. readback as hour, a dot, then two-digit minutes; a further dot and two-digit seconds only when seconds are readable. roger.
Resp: 7.18
